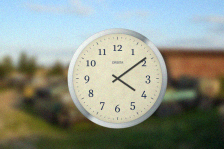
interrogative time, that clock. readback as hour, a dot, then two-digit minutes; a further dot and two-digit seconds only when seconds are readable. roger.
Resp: 4.09
